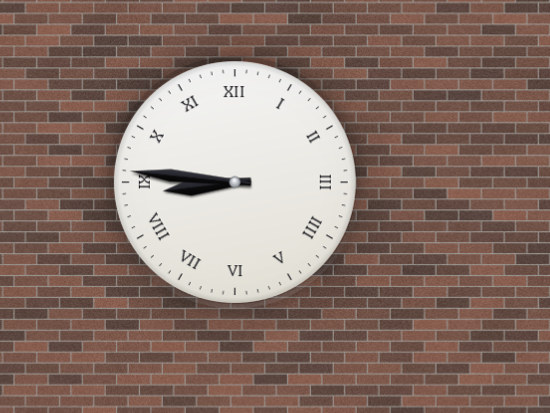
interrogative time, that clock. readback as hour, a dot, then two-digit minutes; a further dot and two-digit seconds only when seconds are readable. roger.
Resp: 8.46
